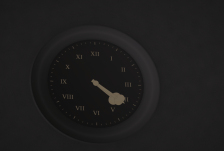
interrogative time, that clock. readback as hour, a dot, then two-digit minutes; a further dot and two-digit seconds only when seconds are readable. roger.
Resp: 4.21
